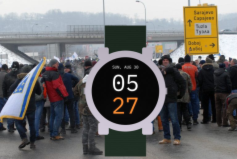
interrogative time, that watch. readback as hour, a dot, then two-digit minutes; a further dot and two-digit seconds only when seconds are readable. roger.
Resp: 5.27
